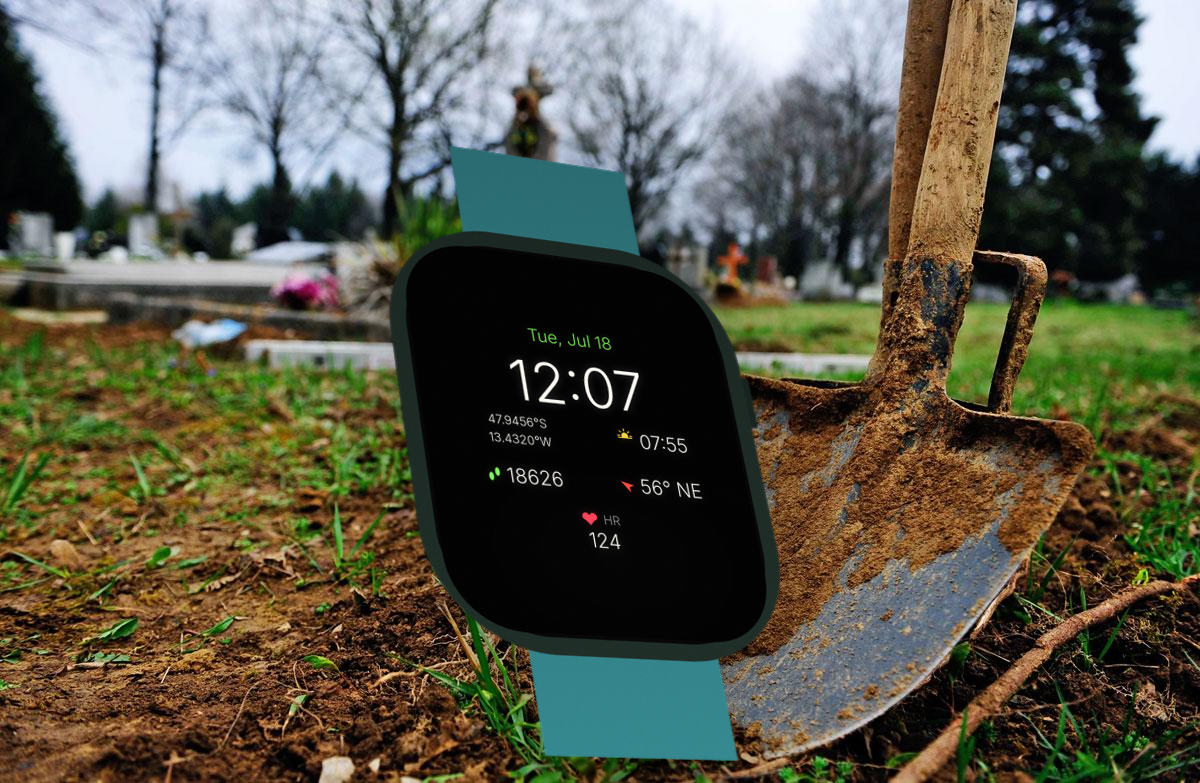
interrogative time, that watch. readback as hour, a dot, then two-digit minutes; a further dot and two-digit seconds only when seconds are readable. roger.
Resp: 12.07
